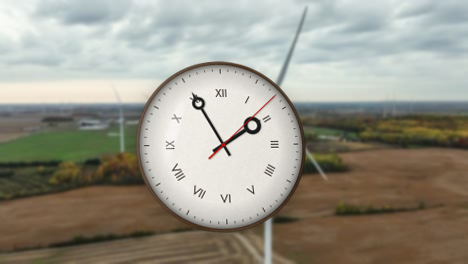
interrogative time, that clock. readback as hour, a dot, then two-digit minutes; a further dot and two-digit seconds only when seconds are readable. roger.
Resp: 1.55.08
